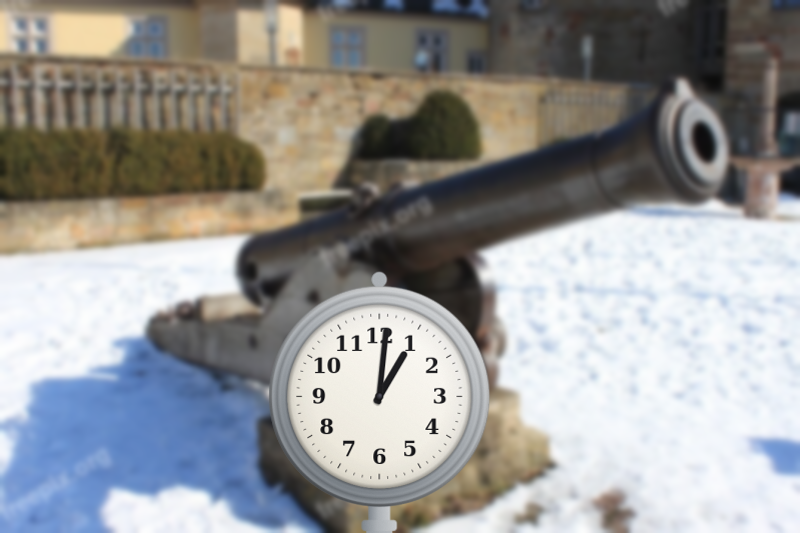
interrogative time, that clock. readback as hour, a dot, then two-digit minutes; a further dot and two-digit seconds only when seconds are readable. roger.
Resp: 1.01
